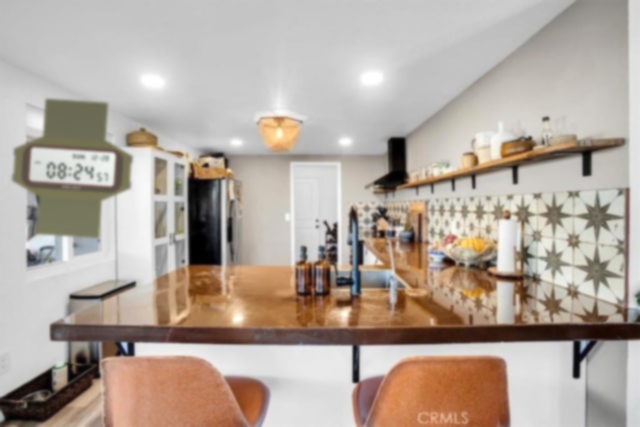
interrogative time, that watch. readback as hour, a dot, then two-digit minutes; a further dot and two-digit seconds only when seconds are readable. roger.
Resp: 8.24
